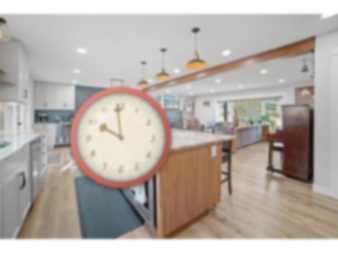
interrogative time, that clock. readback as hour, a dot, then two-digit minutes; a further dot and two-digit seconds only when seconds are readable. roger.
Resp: 9.59
